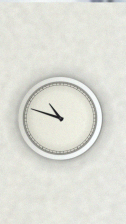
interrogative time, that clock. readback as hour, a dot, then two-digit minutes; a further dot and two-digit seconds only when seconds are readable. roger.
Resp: 10.48
